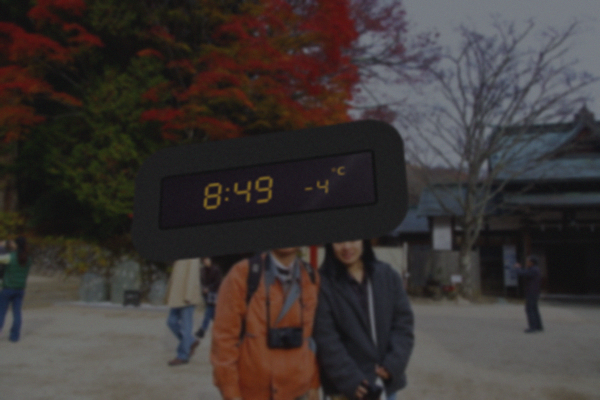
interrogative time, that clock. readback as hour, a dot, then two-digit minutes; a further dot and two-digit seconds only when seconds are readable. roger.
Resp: 8.49
